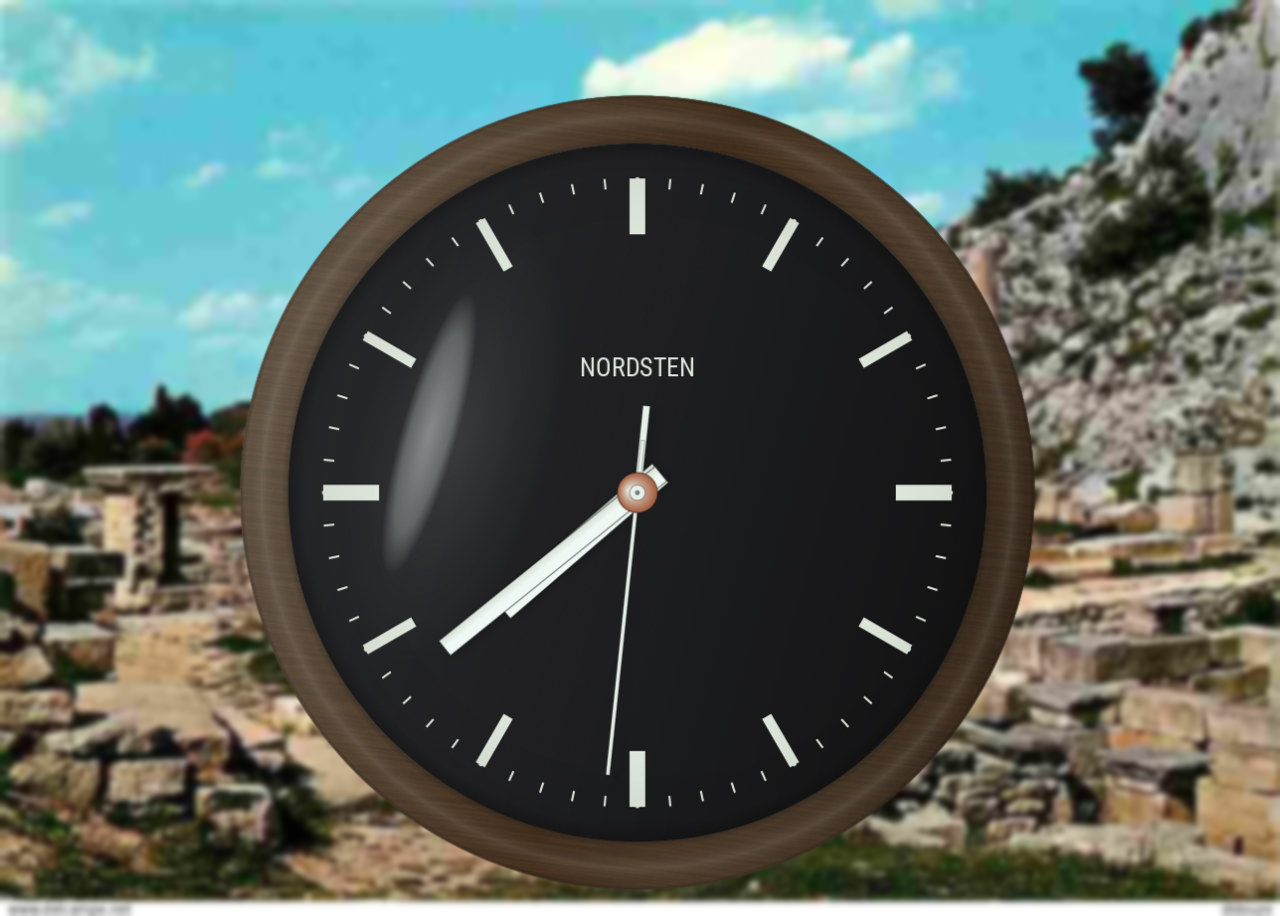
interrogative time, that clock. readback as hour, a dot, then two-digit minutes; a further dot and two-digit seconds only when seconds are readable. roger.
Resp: 7.38.31
